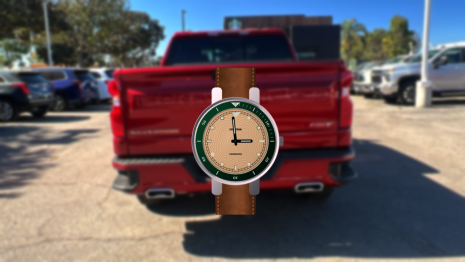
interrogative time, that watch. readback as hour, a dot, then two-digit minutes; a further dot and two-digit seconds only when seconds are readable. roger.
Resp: 2.59
